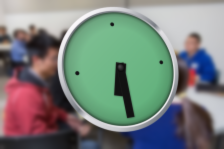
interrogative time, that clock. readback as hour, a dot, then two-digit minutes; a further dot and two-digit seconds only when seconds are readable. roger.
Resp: 6.30
